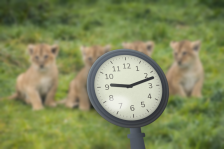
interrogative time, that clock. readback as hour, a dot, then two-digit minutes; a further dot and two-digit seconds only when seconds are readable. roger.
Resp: 9.12
